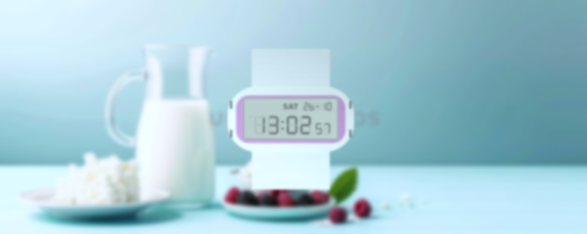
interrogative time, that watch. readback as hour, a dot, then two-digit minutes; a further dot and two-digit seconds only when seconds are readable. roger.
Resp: 13.02.57
